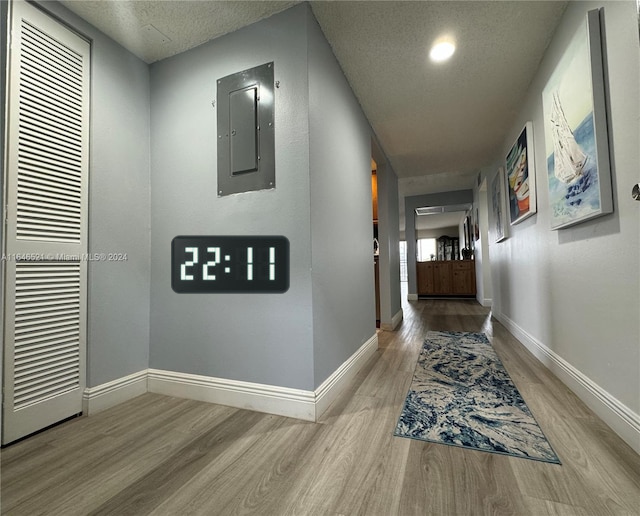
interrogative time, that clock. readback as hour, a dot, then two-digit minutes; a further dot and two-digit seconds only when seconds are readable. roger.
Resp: 22.11
